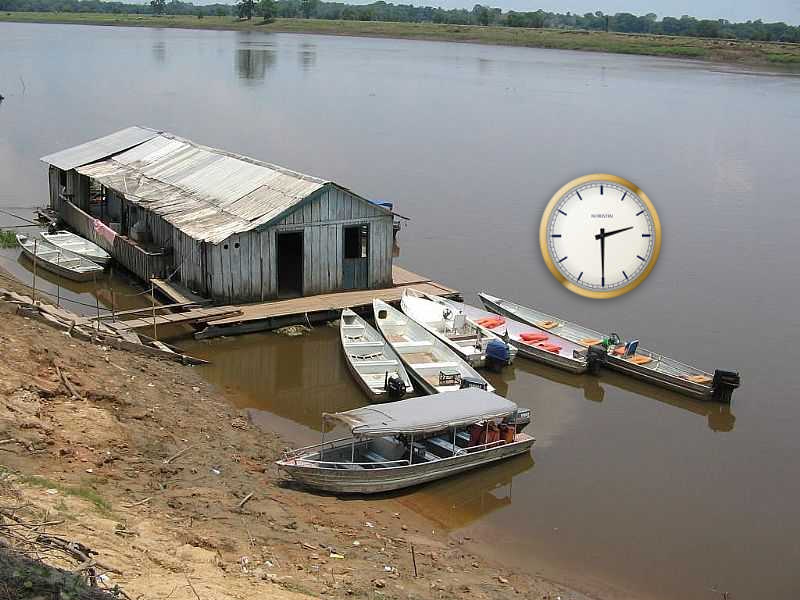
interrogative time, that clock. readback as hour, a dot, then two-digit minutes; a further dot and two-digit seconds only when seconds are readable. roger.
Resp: 2.30
